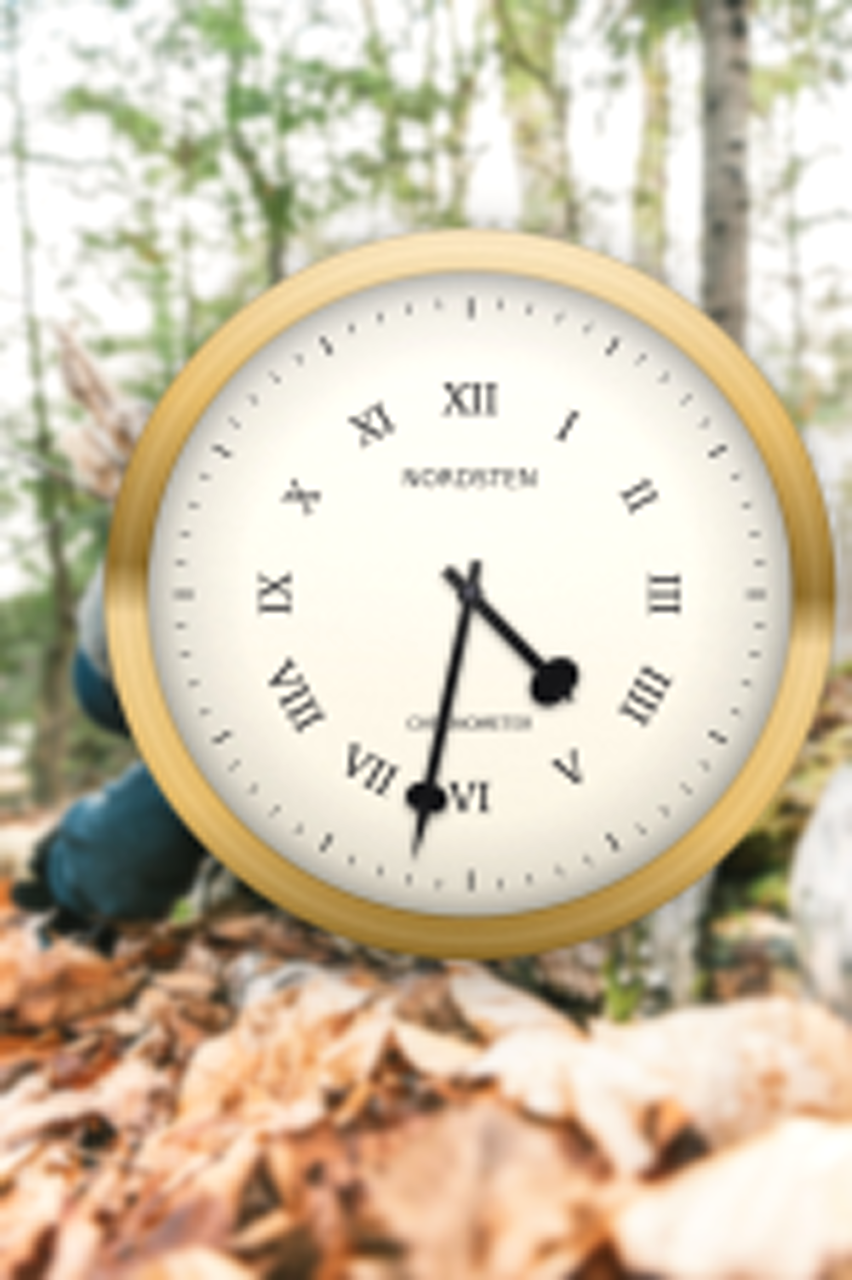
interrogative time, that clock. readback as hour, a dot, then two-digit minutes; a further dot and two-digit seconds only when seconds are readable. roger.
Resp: 4.32
